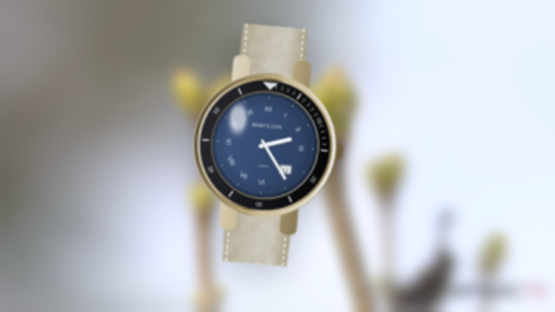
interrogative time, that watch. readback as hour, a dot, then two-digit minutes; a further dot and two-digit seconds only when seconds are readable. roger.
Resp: 2.24
